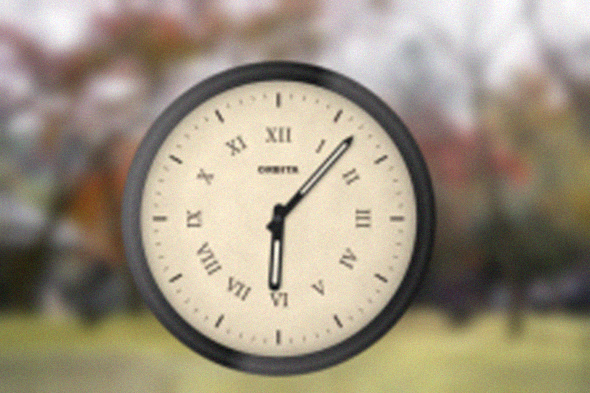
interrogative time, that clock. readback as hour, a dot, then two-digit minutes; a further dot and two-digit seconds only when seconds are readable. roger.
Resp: 6.07
